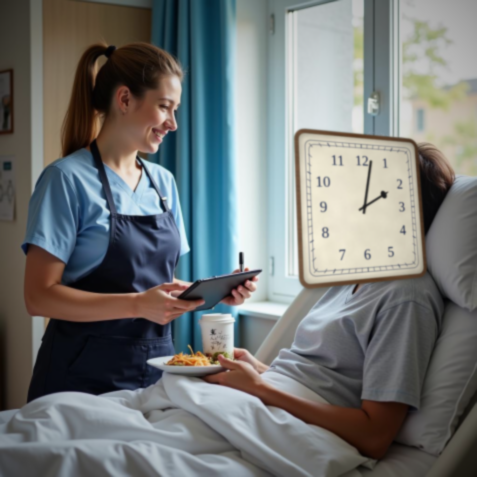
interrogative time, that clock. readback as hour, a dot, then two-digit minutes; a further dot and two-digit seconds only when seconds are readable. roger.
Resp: 2.02
